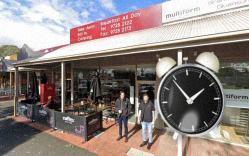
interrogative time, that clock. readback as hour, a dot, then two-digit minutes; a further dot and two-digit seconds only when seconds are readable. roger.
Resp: 1.54
